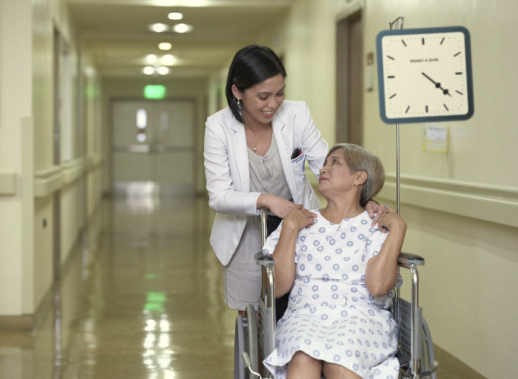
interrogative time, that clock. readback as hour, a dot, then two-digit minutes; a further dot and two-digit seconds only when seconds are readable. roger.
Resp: 4.22
